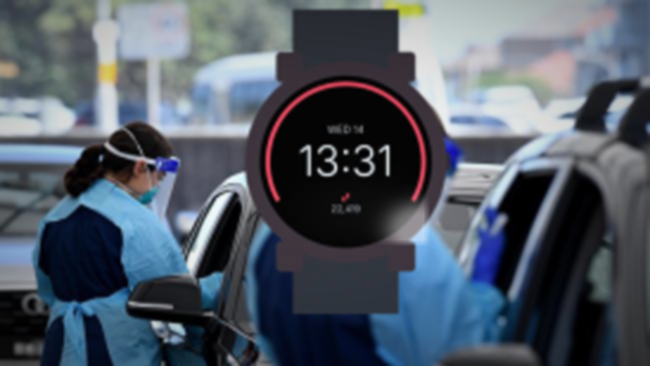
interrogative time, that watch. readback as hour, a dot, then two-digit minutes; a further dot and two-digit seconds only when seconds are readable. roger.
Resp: 13.31
